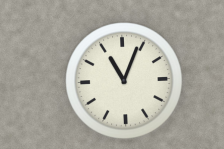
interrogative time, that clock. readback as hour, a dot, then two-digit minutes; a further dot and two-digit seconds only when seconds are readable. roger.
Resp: 11.04
